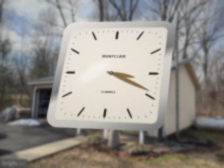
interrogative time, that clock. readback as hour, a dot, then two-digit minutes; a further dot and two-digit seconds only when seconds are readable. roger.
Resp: 3.19
